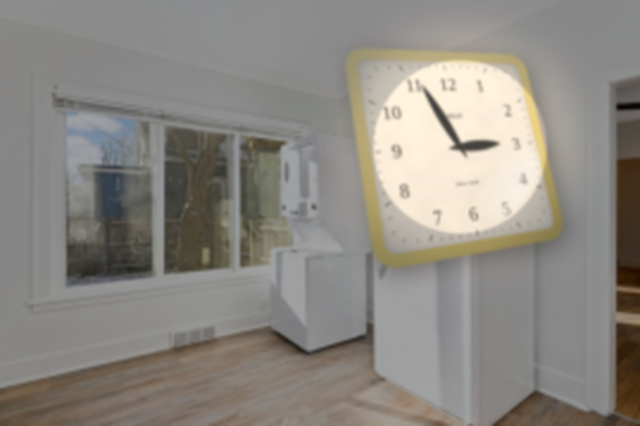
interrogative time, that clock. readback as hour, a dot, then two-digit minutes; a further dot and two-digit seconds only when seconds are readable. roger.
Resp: 2.56
